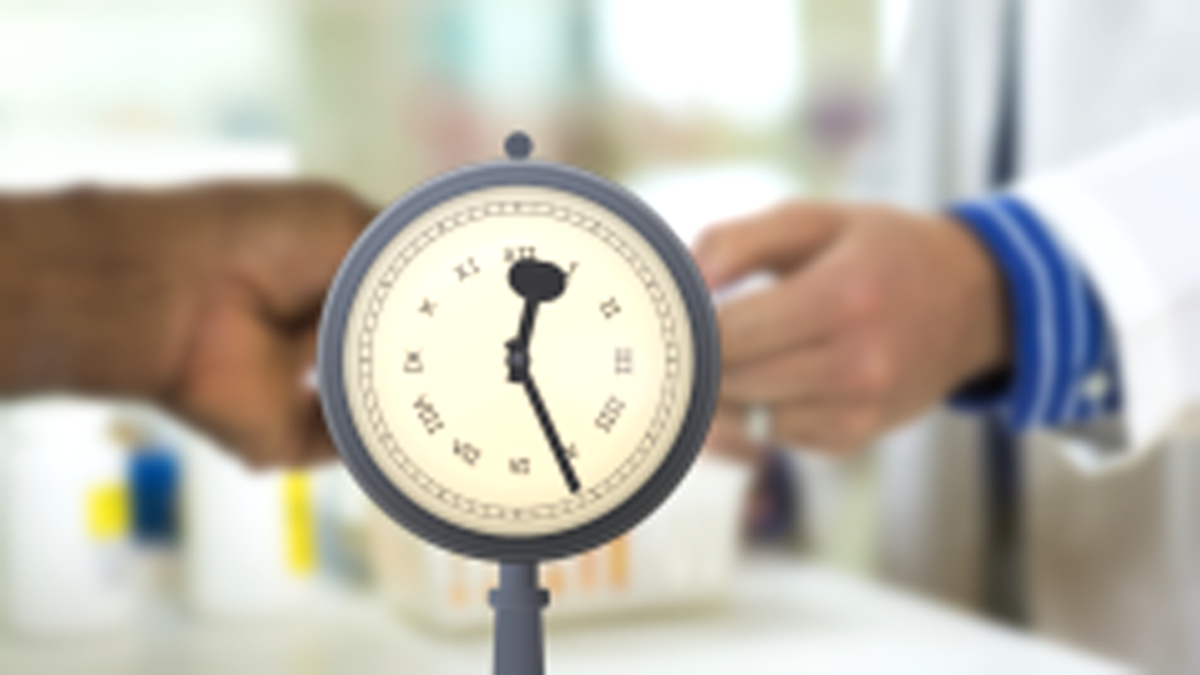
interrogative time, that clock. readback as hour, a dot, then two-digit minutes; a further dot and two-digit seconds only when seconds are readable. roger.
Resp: 12.26
